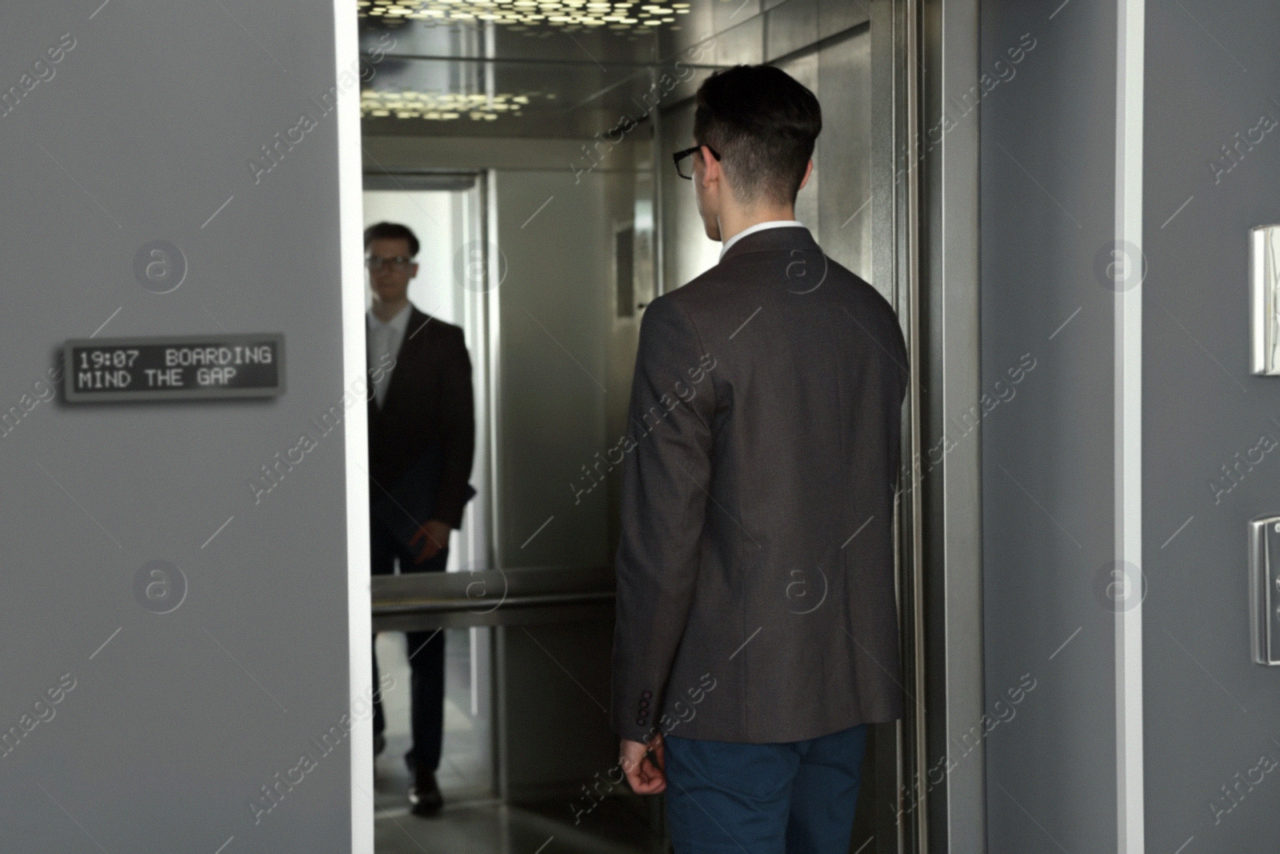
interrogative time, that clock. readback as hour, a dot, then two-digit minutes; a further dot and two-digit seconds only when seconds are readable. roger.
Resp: 19.07
